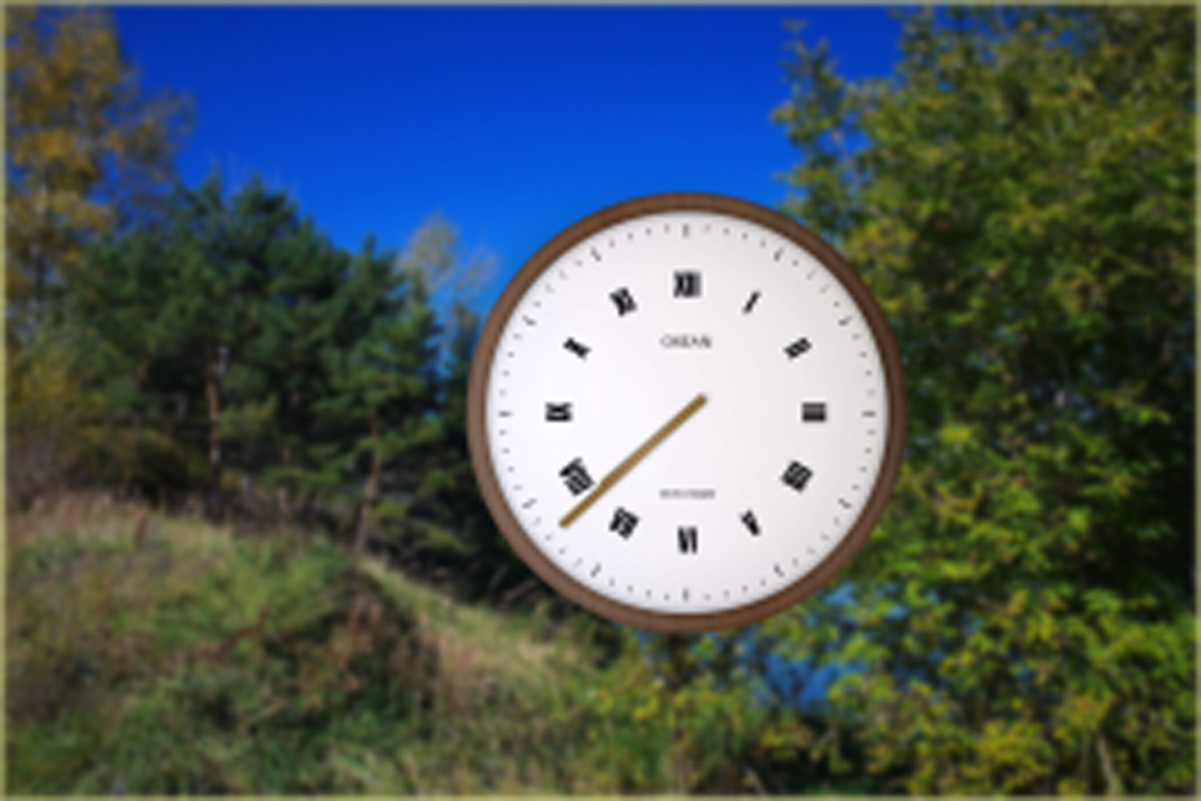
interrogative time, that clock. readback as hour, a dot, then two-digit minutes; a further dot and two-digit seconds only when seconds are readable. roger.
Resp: 7.38
